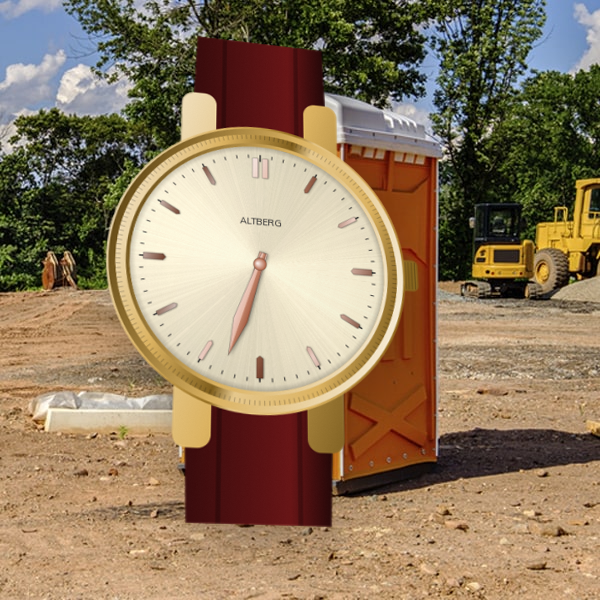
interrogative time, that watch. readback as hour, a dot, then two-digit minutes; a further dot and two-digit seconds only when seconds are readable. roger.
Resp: 6.33
